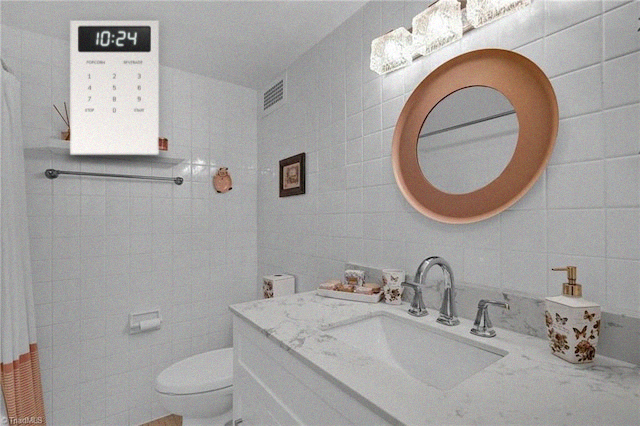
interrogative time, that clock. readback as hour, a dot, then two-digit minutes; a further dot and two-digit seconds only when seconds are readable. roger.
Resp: 10.24
